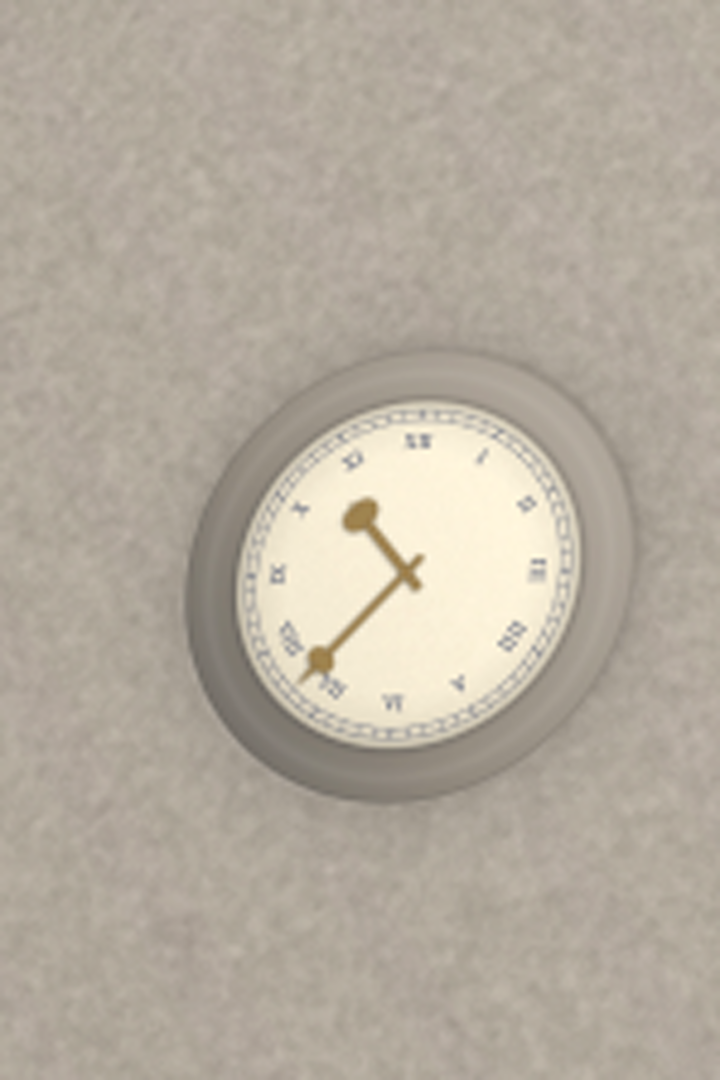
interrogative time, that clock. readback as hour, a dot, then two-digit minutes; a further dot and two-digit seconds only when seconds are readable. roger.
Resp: 10.37
